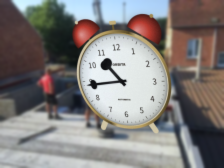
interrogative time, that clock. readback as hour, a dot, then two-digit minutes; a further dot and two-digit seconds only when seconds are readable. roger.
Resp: 10.44
